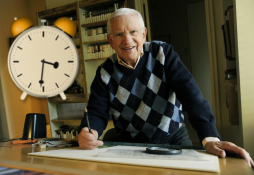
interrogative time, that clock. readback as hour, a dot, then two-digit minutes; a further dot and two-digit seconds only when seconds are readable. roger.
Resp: 3.31
